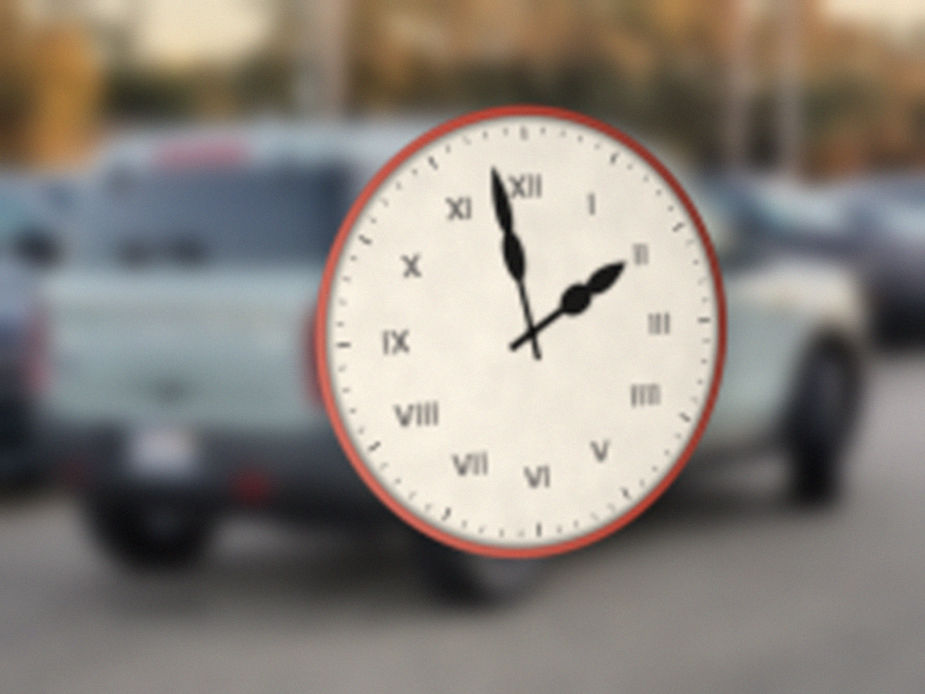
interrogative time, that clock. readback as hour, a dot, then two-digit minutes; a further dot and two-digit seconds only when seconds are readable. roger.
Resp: 1.58
